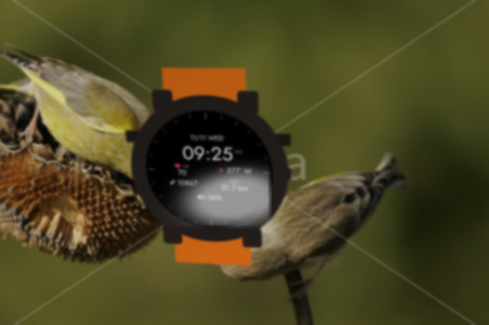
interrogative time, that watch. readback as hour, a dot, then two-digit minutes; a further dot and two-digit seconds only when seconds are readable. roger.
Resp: 9.25
